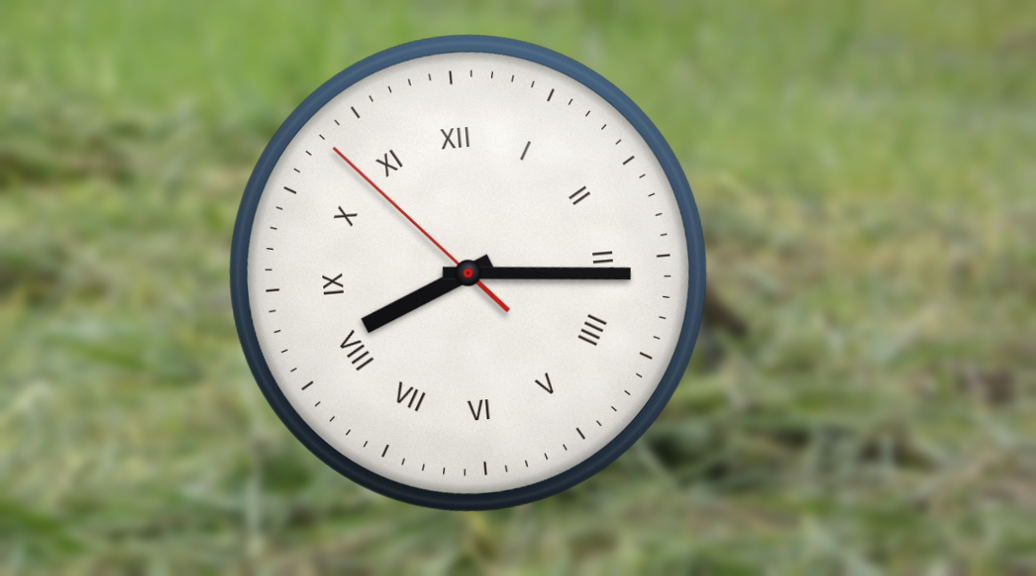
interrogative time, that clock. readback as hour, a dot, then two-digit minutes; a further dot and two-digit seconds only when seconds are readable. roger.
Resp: 8.15.53
